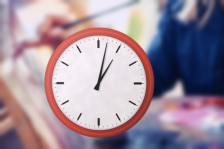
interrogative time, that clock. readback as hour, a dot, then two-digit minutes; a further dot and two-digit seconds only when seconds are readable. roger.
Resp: 1.02
